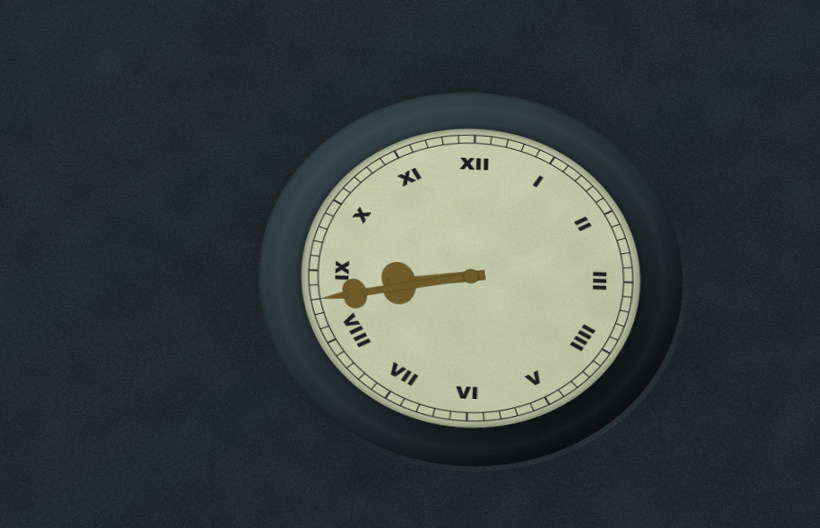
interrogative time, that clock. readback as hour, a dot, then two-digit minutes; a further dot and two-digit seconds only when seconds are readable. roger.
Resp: 8.43
